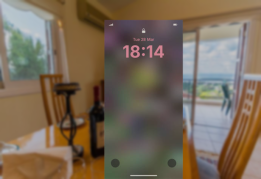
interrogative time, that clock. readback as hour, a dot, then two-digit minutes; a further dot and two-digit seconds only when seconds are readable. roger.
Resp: 18.14
